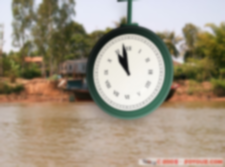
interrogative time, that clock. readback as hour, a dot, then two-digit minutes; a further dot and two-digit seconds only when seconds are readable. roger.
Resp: 10.58
